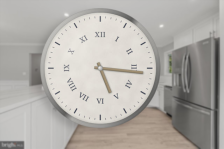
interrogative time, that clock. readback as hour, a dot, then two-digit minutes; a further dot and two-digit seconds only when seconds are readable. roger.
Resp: 5.16
